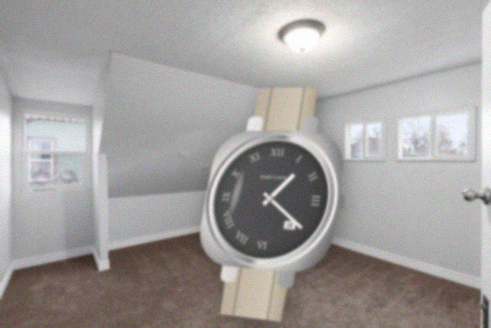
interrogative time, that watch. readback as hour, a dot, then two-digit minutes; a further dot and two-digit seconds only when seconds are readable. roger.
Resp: 1.21
